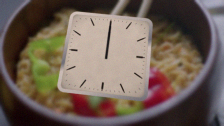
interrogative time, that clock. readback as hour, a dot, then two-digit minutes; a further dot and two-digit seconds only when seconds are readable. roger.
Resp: 12.00
